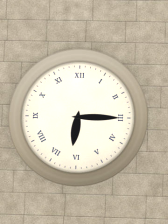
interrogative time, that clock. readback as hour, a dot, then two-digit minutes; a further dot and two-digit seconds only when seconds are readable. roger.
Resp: 6.15
